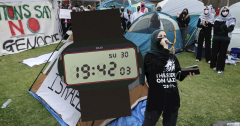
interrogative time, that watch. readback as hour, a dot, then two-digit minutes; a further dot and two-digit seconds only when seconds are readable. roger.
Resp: 19.42.03
